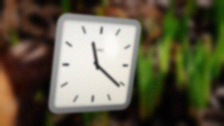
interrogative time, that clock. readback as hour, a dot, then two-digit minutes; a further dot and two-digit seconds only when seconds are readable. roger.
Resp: 11.21
